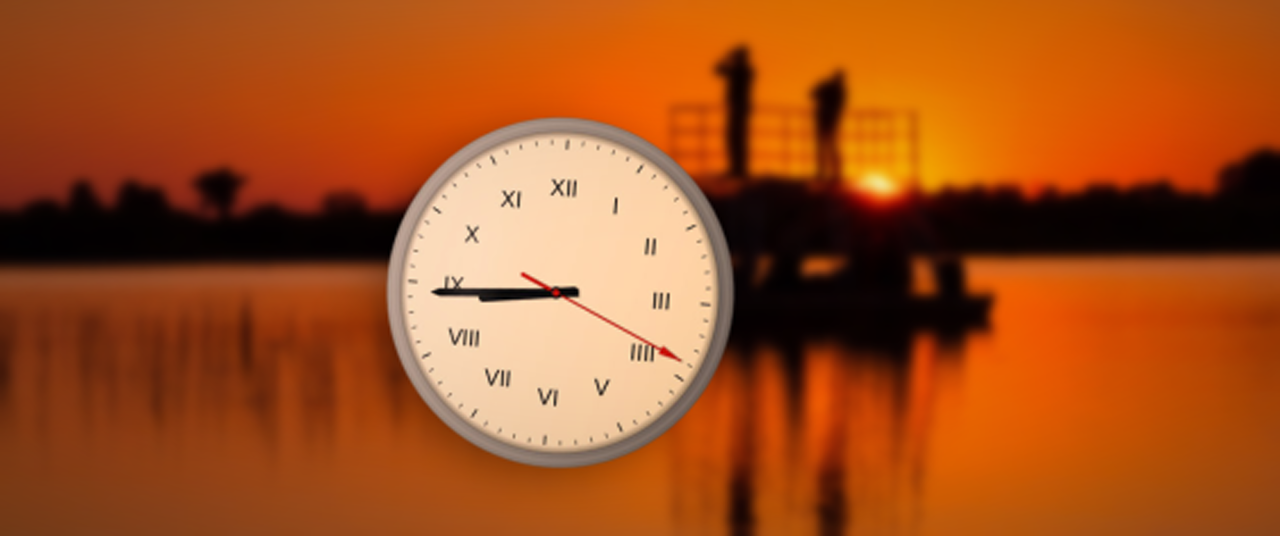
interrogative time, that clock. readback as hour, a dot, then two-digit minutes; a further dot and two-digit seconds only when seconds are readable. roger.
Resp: 8.44.19
